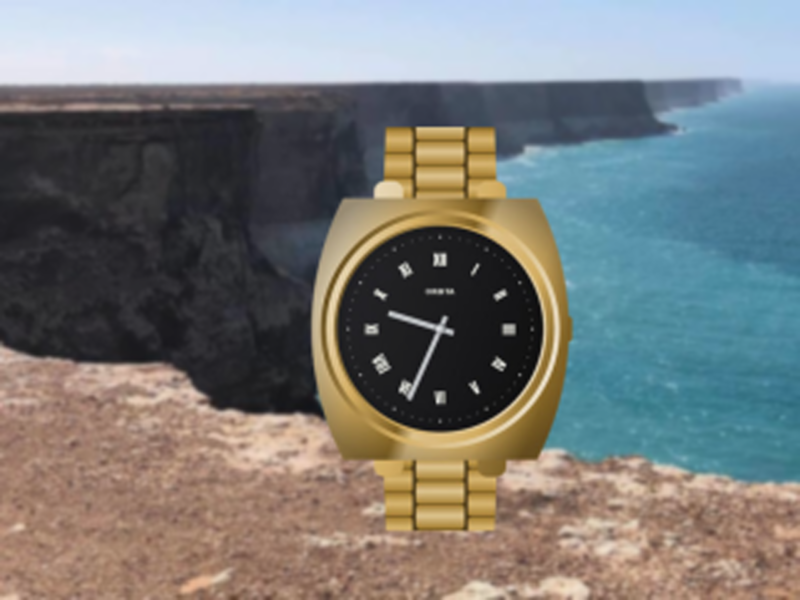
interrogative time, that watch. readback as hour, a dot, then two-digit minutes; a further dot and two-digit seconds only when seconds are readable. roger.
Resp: 9.34
